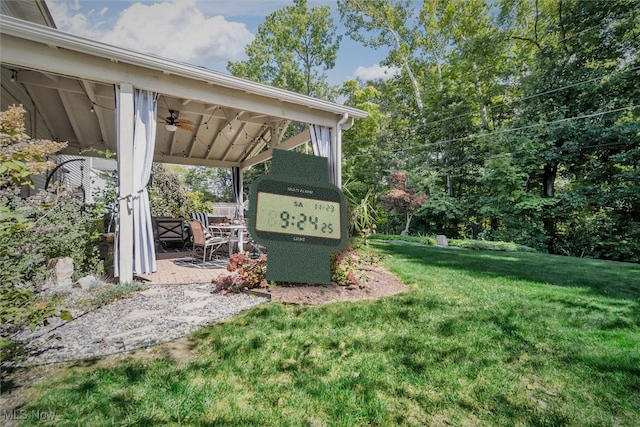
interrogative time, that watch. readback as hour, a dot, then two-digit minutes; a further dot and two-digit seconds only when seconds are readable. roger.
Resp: 9.24.25
